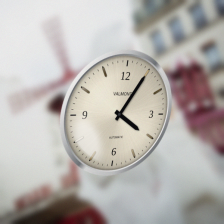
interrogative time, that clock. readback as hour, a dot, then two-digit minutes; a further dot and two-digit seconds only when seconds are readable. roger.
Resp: 4.05
